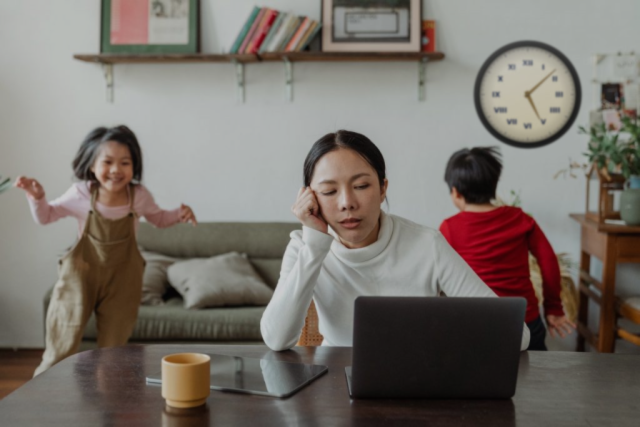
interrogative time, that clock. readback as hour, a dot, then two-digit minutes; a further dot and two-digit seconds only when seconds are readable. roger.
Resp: 5.08
